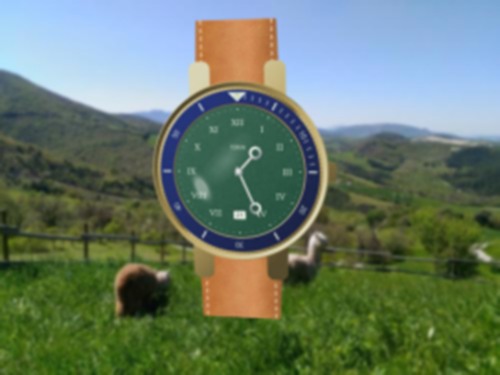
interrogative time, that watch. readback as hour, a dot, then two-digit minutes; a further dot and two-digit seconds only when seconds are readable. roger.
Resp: 1.26
